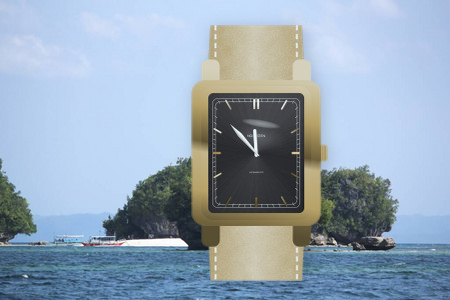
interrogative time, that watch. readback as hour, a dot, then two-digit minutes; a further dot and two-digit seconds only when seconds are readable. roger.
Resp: 11.53
